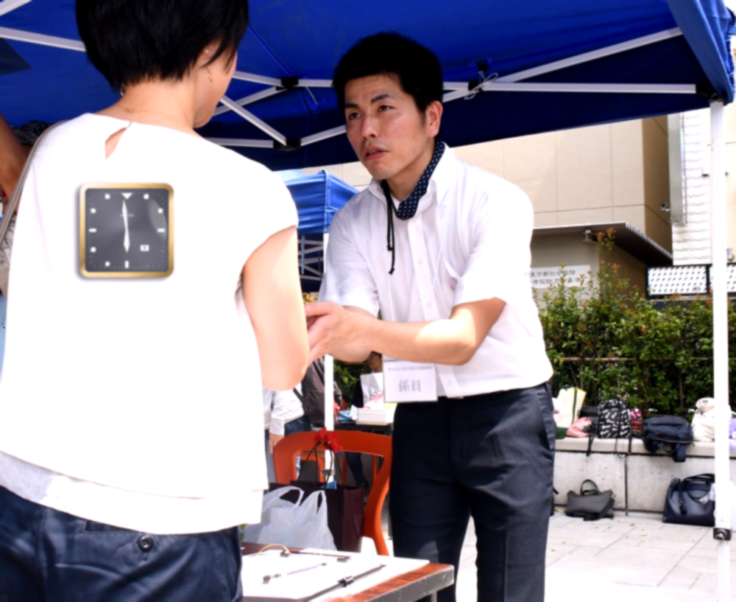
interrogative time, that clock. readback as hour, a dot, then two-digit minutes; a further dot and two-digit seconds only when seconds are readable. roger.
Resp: 5.59
